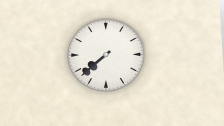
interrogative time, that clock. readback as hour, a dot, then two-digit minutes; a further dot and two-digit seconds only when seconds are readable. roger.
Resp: 7.38
